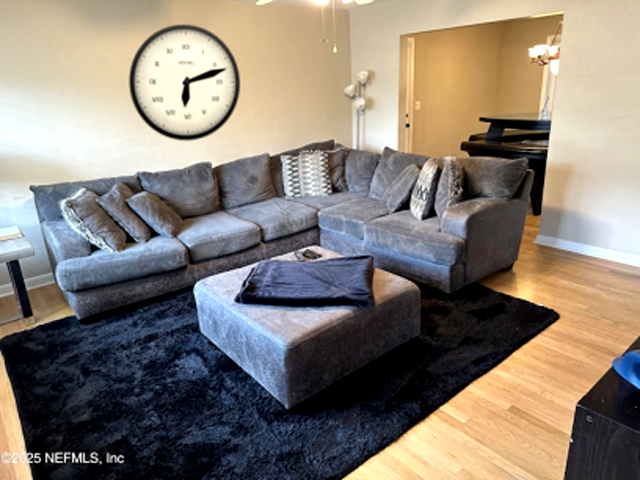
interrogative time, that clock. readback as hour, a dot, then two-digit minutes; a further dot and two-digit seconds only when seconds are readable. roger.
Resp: 6.12
